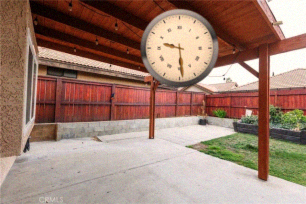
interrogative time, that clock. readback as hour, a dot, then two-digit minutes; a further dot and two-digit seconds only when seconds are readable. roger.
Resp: 9.29
